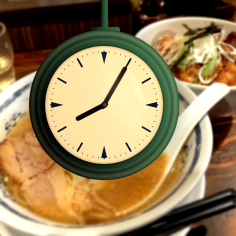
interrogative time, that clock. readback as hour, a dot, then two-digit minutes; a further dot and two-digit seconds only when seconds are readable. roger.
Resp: 8.05
